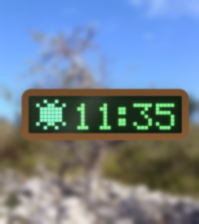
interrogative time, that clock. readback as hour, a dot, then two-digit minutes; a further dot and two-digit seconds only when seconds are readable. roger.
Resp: 11.35
